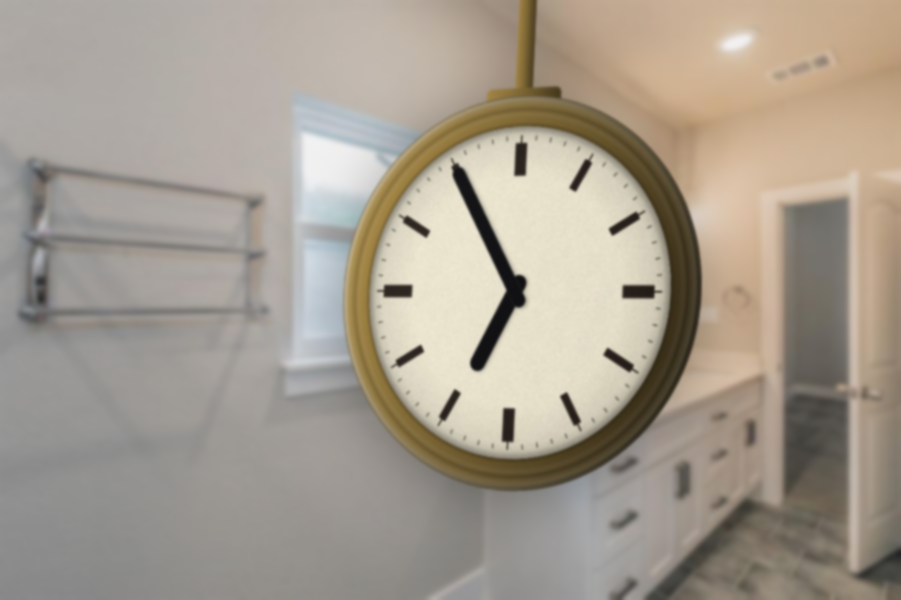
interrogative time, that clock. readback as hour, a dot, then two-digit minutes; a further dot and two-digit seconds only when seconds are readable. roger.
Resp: 6.55
